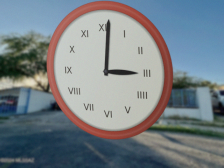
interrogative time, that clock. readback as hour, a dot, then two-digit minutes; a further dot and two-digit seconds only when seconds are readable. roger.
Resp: 3.01
